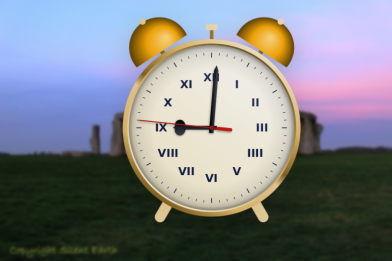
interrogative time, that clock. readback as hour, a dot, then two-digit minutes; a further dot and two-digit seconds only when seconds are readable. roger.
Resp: 9.00.46
